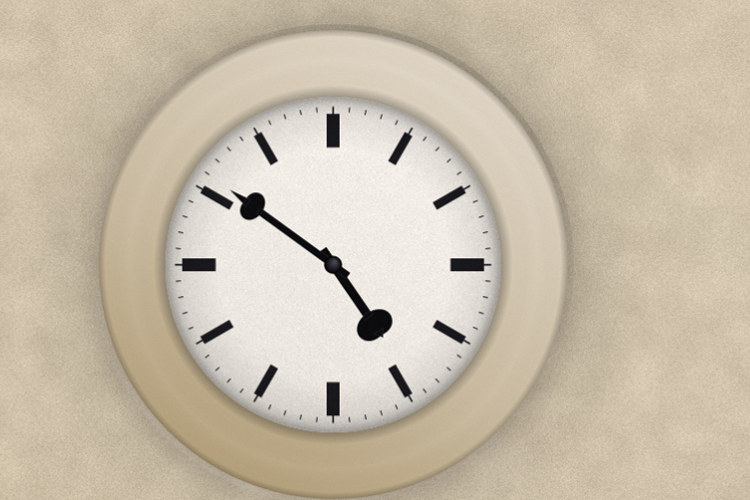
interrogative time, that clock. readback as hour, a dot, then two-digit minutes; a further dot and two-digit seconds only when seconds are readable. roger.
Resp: 4.51
